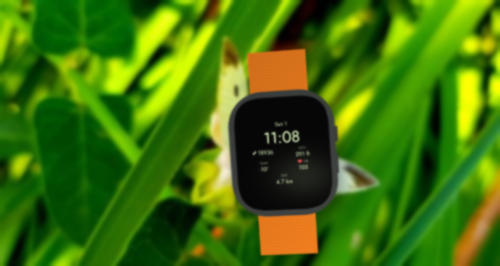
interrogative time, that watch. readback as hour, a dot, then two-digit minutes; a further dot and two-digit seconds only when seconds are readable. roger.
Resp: 11.08
